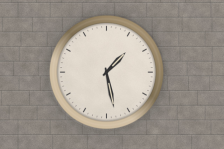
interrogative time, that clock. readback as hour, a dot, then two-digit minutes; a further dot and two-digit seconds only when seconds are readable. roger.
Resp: 1.28
